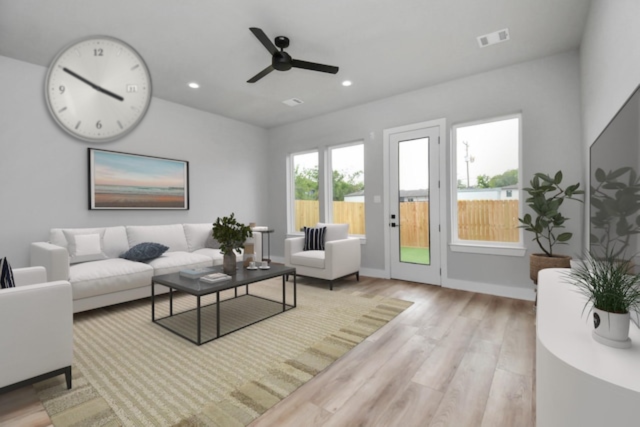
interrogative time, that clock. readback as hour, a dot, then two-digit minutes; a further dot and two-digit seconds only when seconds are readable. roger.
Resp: 3.50
